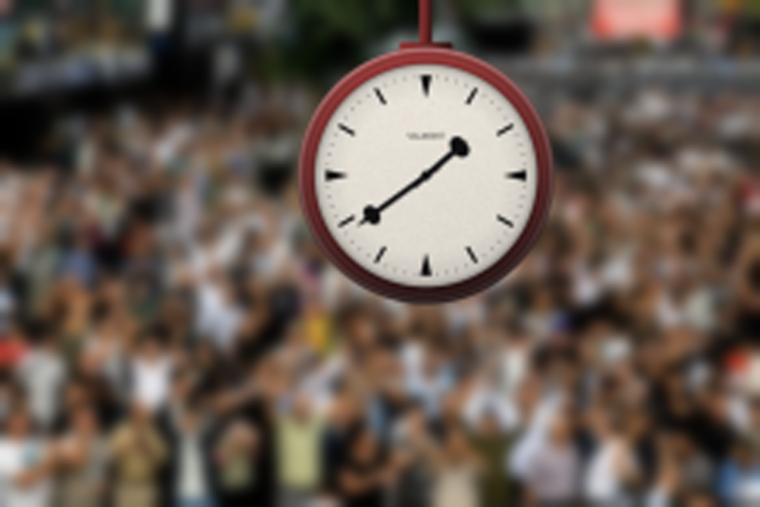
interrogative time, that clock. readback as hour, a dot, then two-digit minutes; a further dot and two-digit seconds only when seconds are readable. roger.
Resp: 1.39
